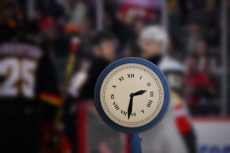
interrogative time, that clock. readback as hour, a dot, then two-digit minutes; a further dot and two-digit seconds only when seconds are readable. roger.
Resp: 2.32
